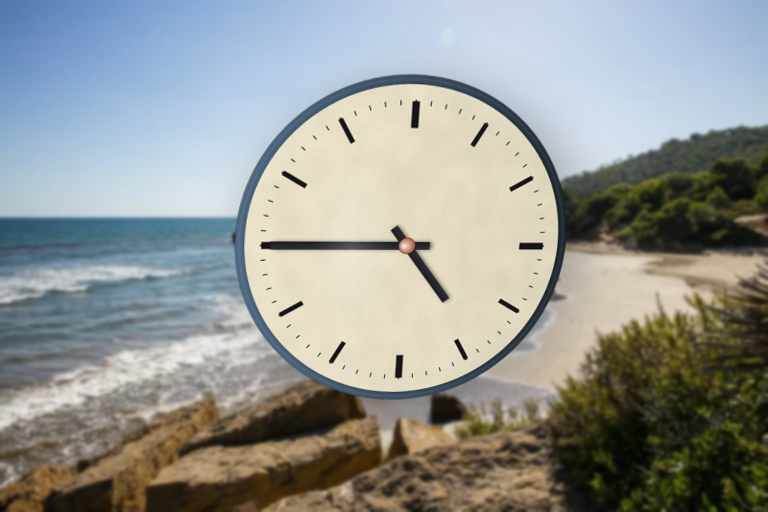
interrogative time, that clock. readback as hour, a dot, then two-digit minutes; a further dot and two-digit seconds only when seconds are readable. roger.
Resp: 4.45
